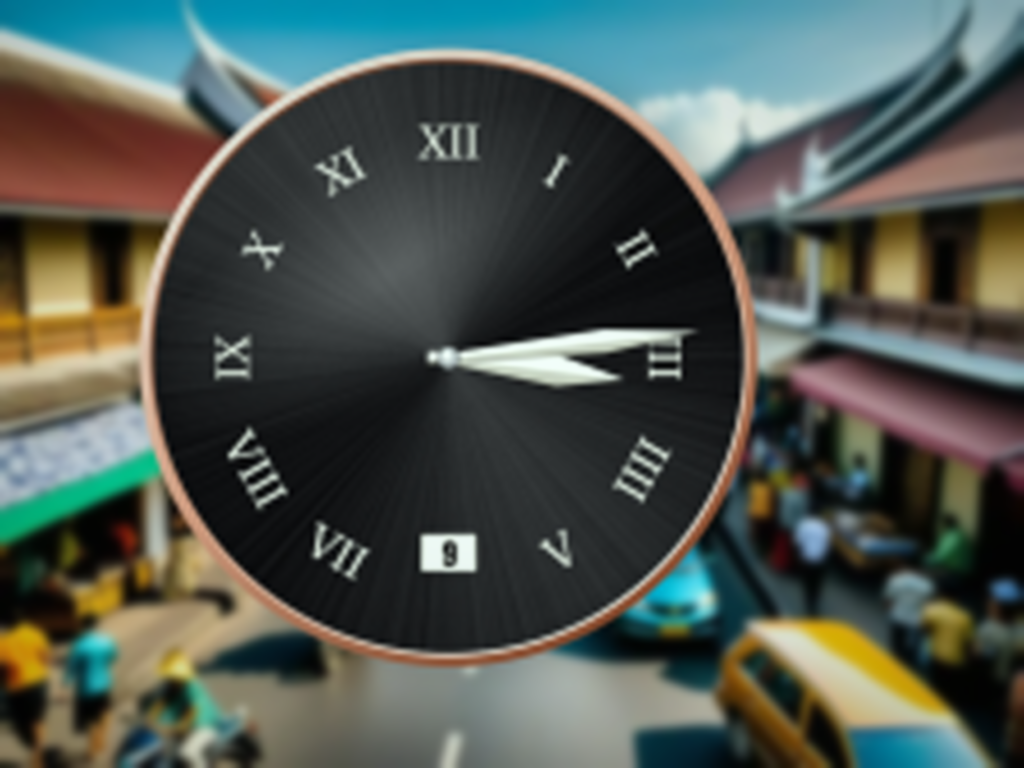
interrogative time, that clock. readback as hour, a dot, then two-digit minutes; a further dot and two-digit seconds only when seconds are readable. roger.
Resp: 3.14
